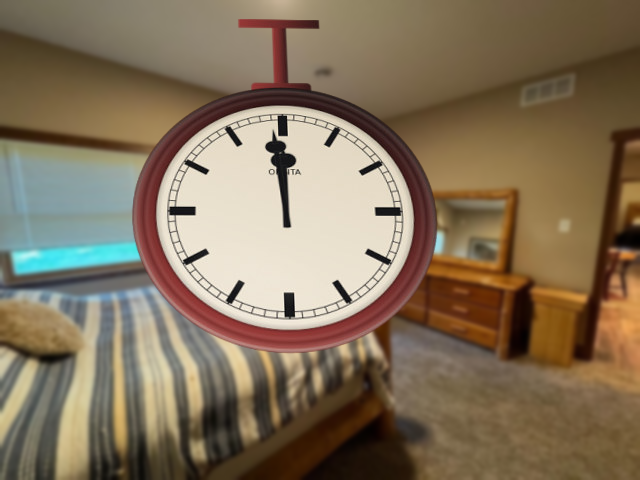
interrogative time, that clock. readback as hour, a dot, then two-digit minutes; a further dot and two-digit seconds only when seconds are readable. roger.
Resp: 11.59
